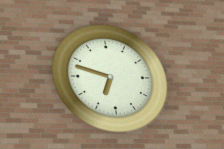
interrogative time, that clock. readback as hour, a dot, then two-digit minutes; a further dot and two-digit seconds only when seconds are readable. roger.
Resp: 6.48
